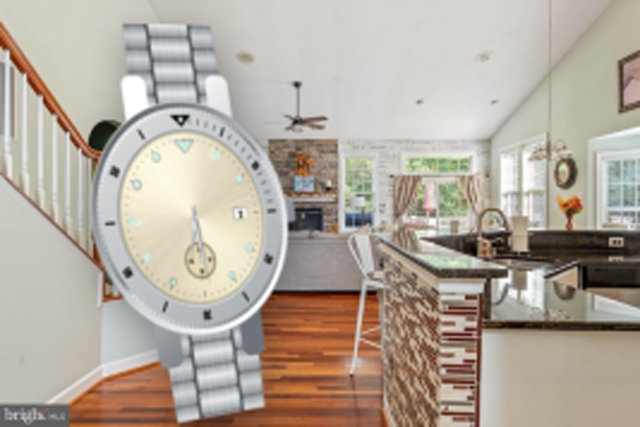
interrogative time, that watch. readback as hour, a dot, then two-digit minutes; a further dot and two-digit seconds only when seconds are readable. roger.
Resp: 6.29
